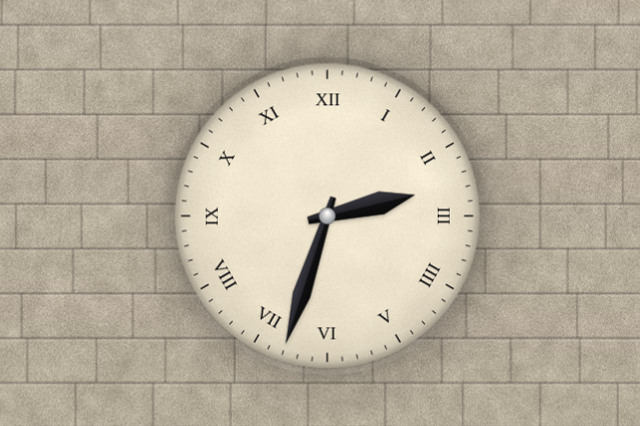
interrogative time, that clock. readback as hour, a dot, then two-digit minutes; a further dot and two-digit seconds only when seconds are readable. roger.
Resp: 2.33
